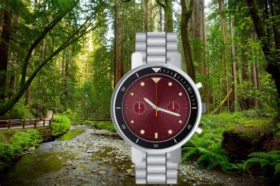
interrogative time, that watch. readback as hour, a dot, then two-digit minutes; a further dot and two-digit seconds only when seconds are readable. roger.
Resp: 10.18
